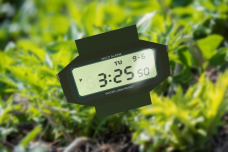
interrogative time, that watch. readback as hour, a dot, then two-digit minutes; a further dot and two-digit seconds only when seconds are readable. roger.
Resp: 3.25.50
